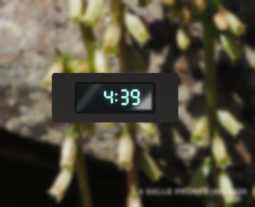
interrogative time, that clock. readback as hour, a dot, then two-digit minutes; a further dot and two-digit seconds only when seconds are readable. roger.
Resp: 4.39
